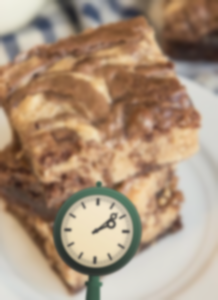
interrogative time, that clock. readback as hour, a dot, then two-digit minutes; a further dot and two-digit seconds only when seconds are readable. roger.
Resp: 2.08
